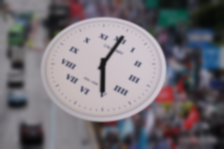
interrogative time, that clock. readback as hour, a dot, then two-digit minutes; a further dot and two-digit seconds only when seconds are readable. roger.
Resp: 5.00
